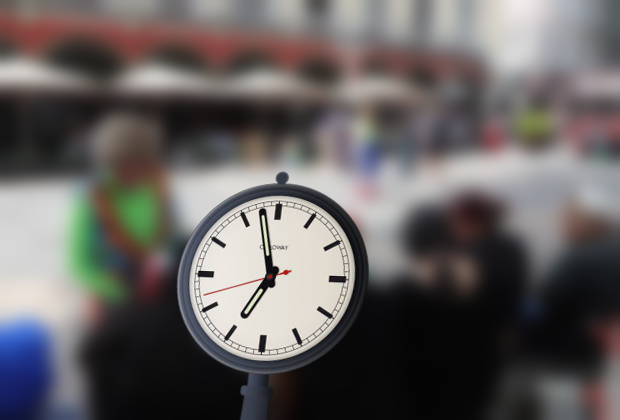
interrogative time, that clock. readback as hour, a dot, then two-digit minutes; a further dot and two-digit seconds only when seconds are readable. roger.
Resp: 6.57.42
